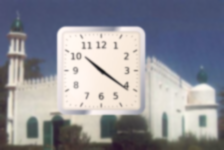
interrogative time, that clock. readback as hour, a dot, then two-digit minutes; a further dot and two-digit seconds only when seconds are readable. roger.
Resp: 10.21
